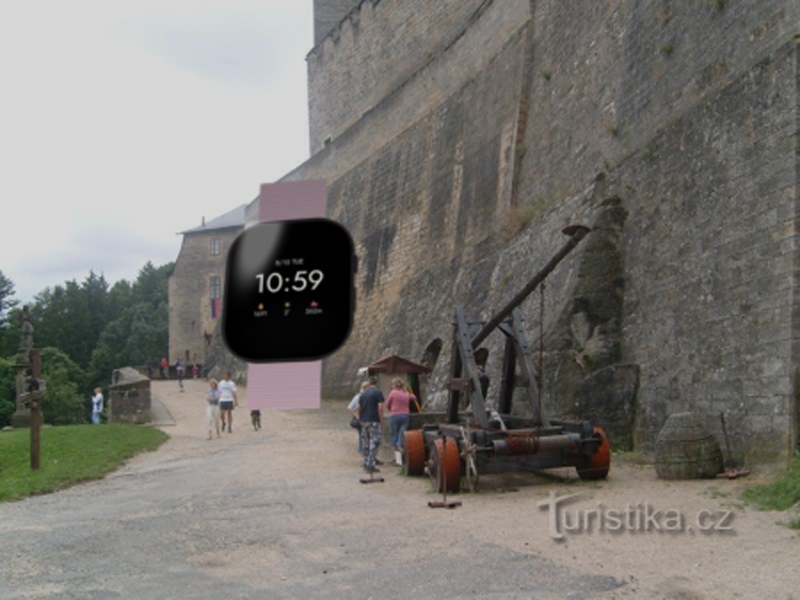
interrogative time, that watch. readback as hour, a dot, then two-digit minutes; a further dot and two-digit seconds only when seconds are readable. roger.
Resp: 10.59
